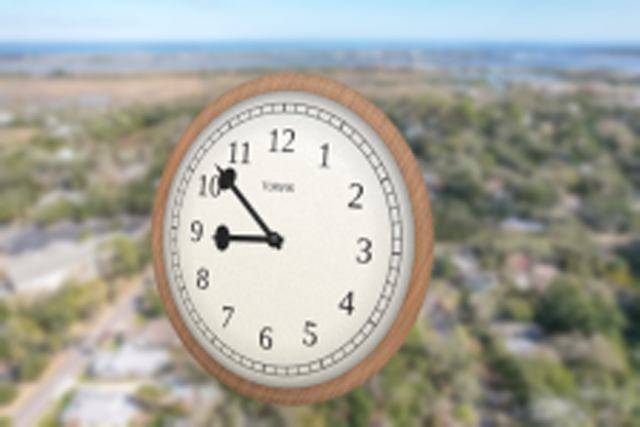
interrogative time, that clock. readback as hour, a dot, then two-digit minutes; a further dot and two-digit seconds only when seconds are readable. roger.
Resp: 8.52
